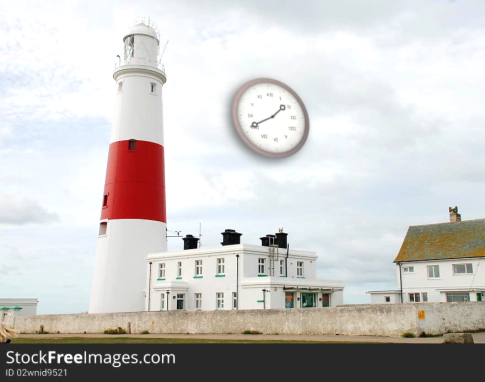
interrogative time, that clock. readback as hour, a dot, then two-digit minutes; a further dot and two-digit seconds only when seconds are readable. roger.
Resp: 1.41
